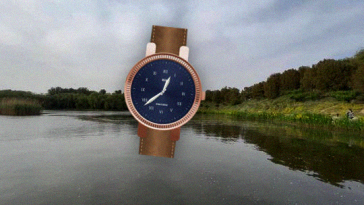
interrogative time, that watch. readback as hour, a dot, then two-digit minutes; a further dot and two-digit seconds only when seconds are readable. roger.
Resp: 12.38
